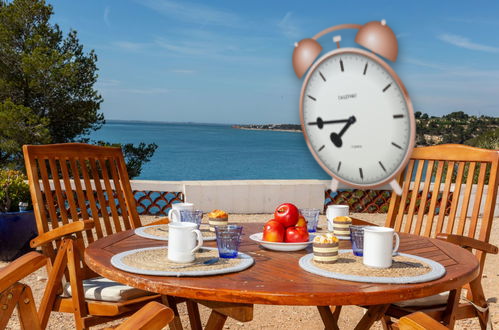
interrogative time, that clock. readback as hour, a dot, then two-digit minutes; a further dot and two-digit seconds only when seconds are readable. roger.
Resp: 7.45
